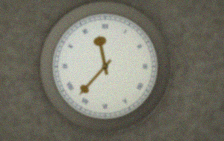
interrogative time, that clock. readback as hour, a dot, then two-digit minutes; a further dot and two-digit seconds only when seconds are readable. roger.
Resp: 11.37
